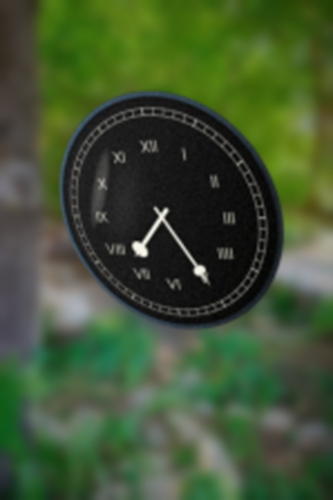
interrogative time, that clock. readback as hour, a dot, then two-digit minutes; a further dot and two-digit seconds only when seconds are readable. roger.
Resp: 7.25
